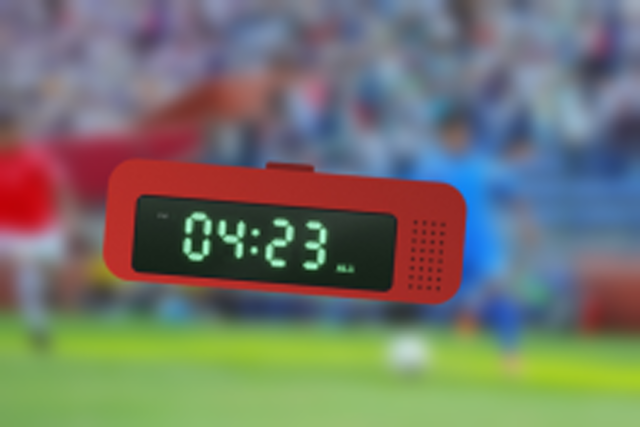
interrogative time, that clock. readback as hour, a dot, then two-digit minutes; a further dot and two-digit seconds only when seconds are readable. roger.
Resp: 4.23
